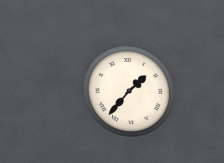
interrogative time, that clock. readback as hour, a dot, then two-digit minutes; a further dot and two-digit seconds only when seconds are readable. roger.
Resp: 1.37
